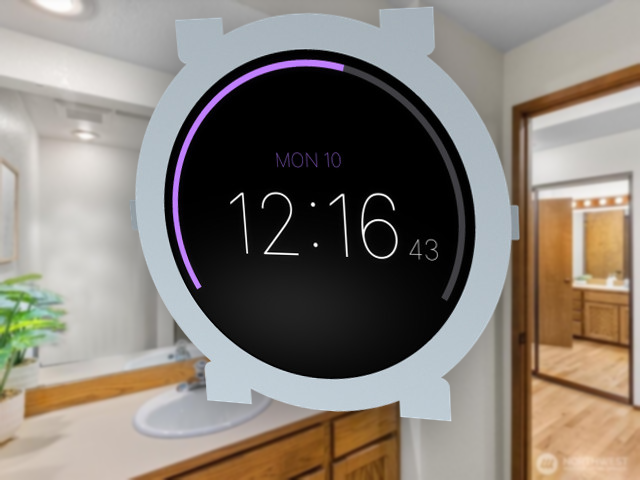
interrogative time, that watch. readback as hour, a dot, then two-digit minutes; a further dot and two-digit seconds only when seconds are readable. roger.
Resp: 12.16.43
